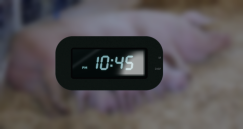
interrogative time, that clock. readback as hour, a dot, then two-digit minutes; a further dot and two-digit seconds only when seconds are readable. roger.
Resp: 10.45
